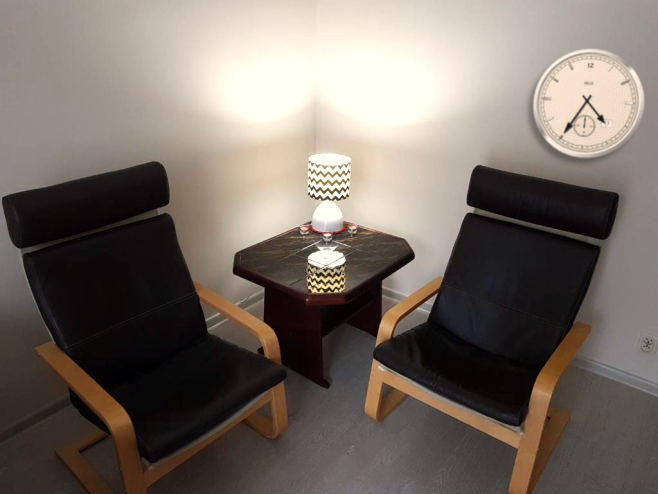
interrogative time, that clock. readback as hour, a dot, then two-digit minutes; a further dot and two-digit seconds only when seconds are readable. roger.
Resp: 4.35
